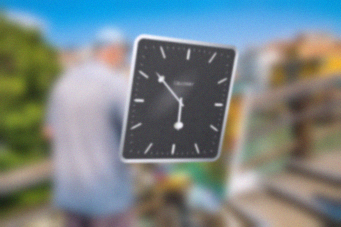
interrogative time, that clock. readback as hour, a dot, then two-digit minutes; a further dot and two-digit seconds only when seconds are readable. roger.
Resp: 5.52
